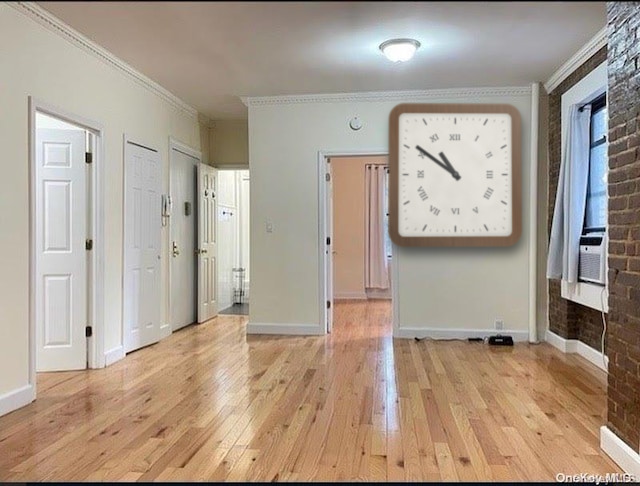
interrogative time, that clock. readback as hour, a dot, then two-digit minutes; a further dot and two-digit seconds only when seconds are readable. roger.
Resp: 10.51
